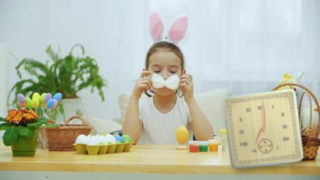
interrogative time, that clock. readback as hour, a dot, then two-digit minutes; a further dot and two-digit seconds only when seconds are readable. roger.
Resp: 7.01
